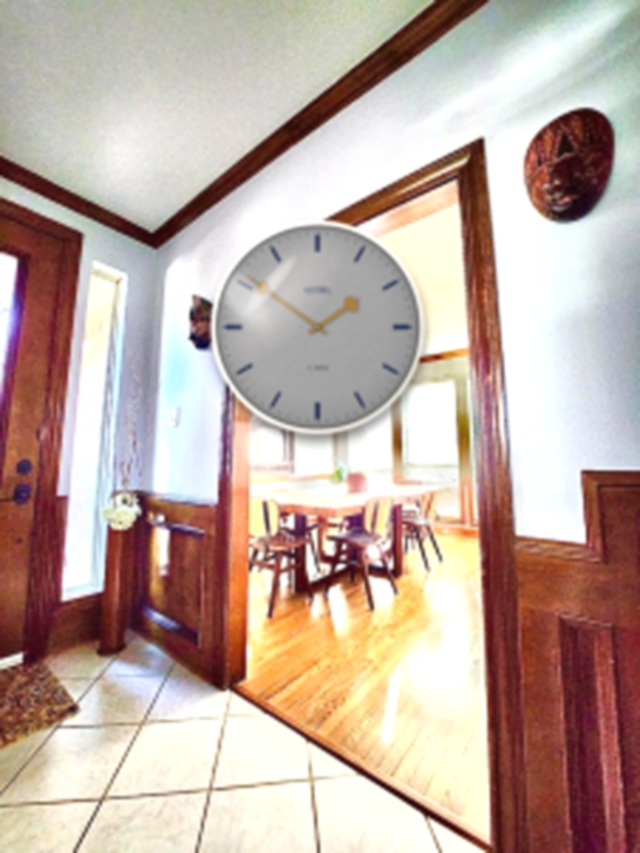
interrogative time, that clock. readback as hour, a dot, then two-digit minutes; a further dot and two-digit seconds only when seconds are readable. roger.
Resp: 1.51
